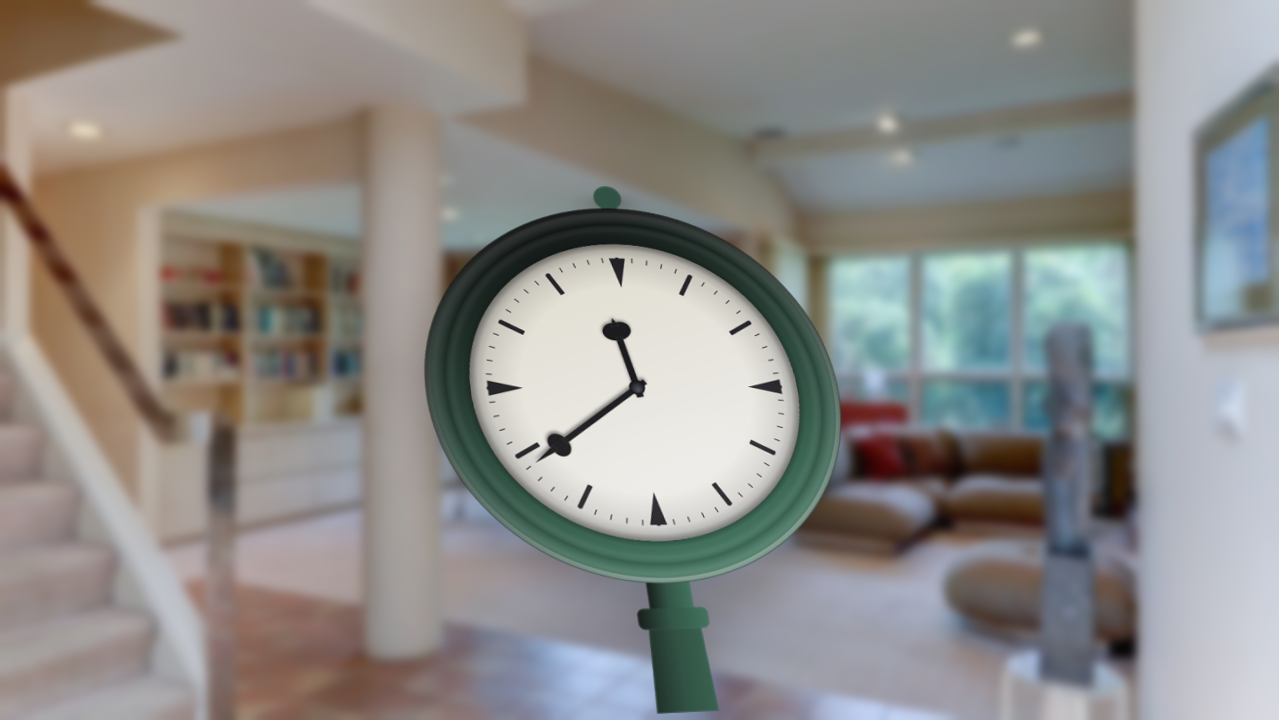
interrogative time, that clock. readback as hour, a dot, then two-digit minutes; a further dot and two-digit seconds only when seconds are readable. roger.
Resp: 11.39
